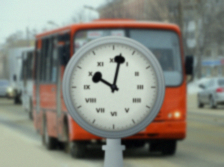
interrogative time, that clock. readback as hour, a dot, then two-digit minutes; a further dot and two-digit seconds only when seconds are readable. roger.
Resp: 10.02
